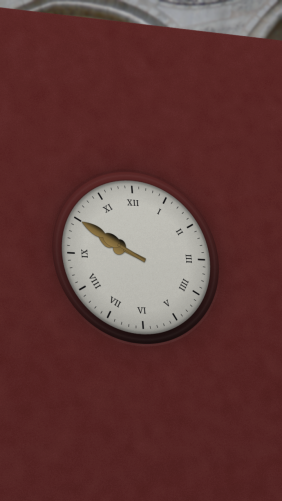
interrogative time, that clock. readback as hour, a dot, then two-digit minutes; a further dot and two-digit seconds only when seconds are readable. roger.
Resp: 9.50
